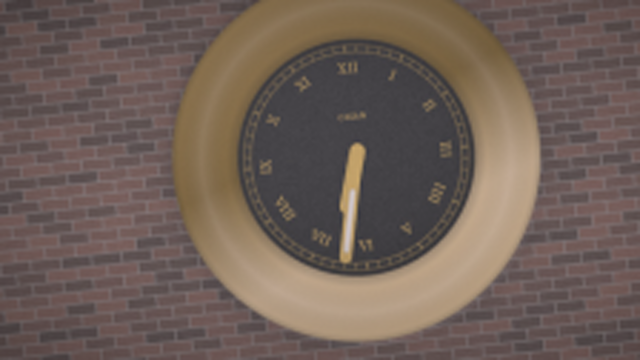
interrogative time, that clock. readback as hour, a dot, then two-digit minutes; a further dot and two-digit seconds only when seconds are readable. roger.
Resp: 6.32
